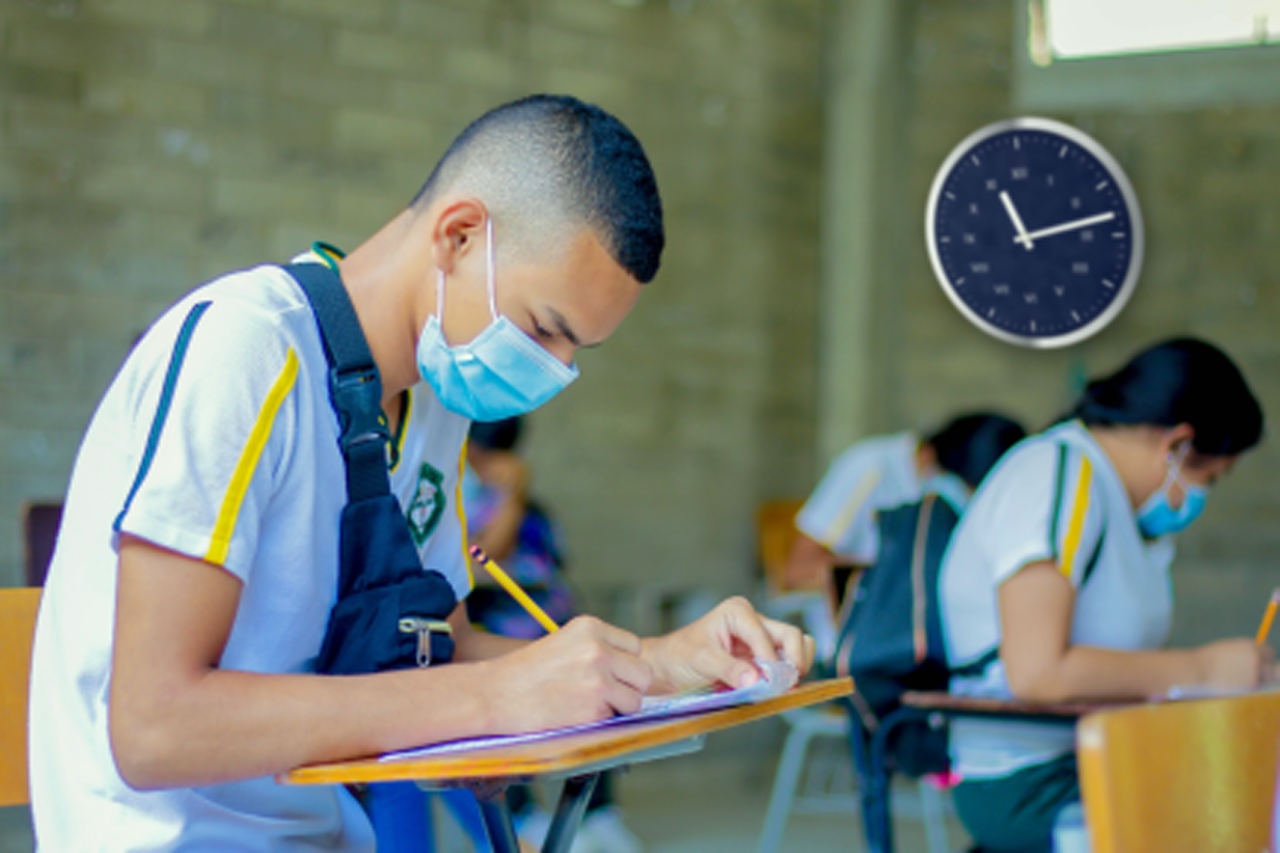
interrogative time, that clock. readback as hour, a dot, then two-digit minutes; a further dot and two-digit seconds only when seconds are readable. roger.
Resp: 11.13
